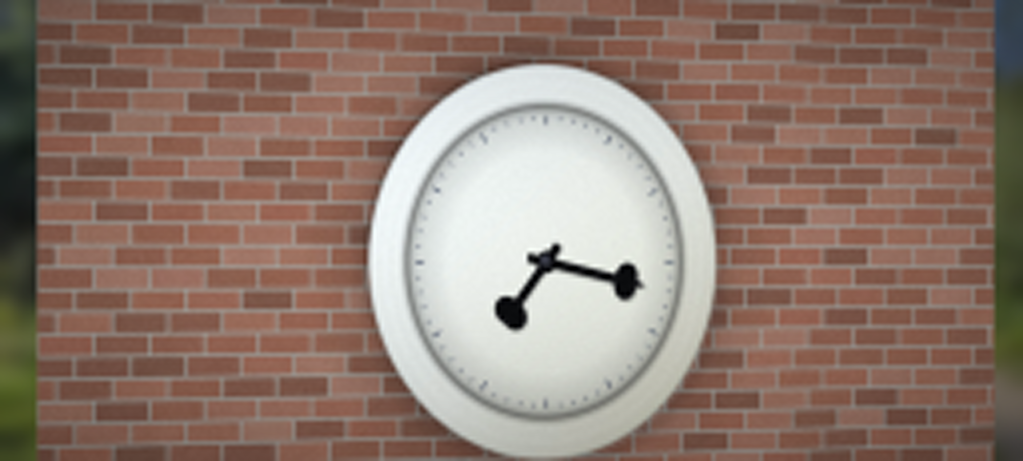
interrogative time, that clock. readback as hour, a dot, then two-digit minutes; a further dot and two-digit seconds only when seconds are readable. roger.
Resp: 7.17
